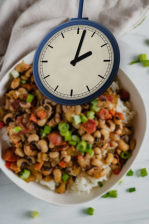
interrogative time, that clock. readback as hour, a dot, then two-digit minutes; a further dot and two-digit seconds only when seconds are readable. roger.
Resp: 2.02
